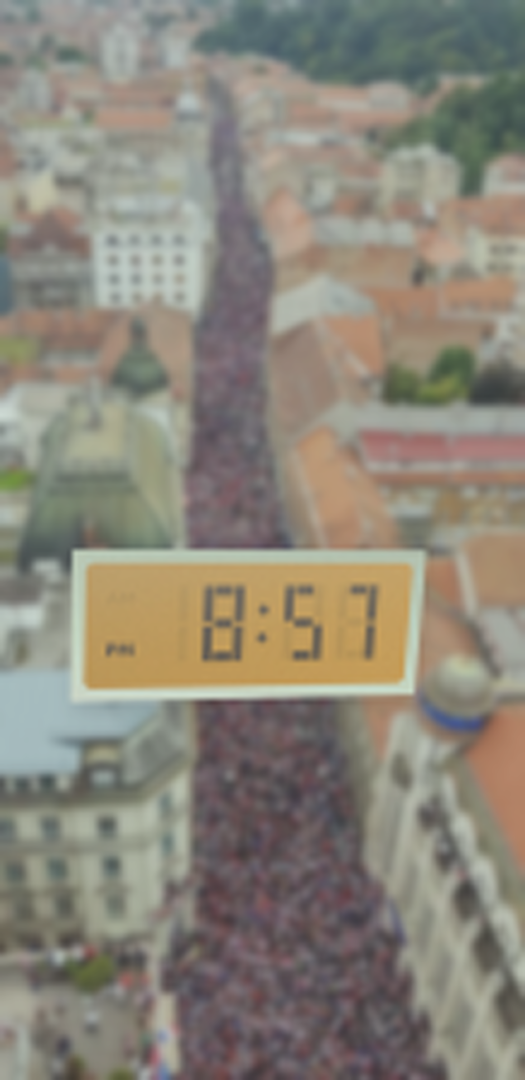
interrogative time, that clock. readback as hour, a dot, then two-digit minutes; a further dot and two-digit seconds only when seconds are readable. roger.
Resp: 8.57
